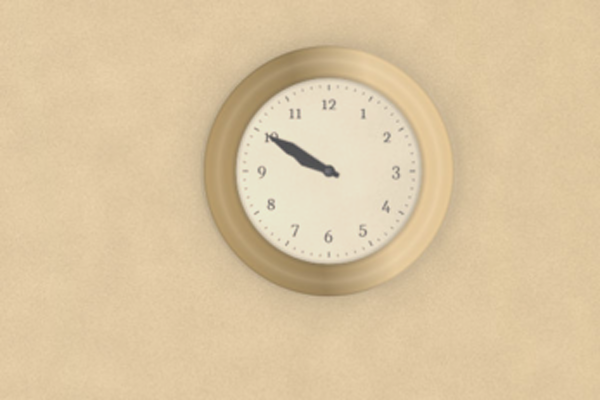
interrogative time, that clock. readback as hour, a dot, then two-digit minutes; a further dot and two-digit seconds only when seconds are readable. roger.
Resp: 9.50
